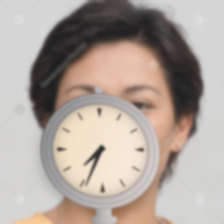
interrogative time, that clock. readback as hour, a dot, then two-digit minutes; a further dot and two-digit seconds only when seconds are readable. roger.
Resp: 7.34
